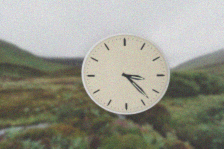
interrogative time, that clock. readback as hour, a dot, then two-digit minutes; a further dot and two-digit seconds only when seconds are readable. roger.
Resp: 3.23
